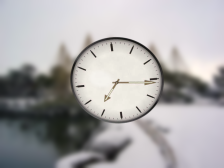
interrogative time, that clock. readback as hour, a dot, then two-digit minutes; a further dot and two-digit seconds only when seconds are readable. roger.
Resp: 7.16
